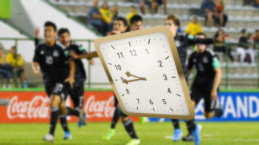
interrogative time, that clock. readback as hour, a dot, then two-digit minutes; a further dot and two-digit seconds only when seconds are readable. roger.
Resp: 9.44
